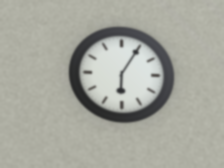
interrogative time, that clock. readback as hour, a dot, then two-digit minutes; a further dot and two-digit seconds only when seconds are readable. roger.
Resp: 6.05
